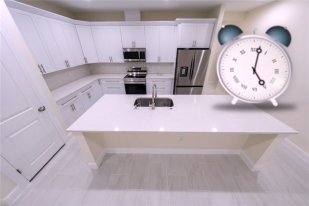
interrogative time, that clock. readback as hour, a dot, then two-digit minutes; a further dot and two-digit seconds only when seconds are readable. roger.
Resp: 5.02
